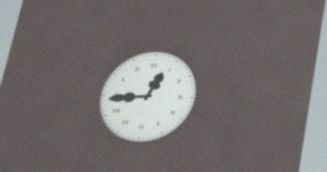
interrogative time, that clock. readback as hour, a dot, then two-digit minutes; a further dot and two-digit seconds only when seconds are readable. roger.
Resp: 12.44
